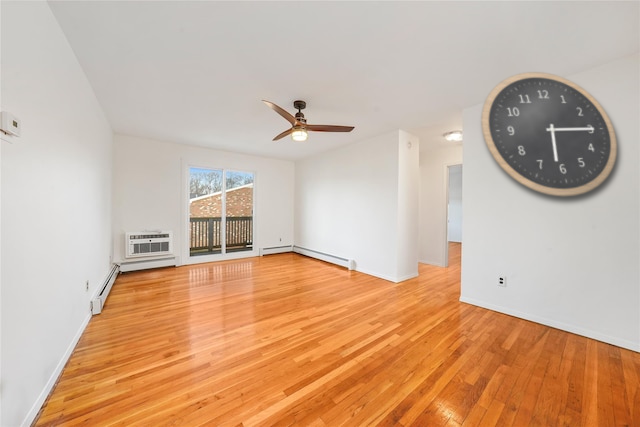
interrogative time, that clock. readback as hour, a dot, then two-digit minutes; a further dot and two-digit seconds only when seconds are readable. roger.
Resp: 6.15
